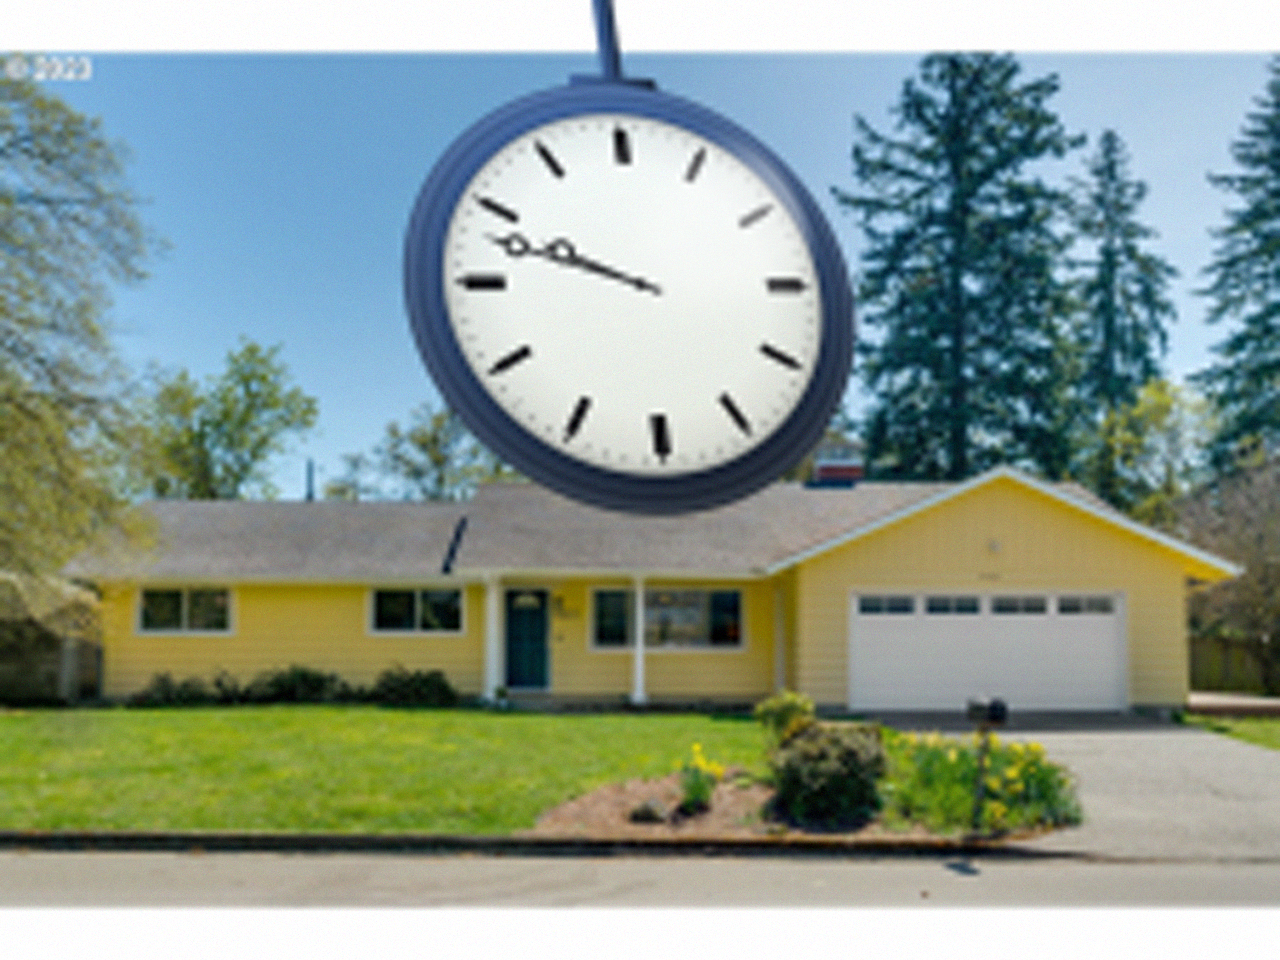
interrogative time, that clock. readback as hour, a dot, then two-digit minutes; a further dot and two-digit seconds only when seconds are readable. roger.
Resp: 9.48
